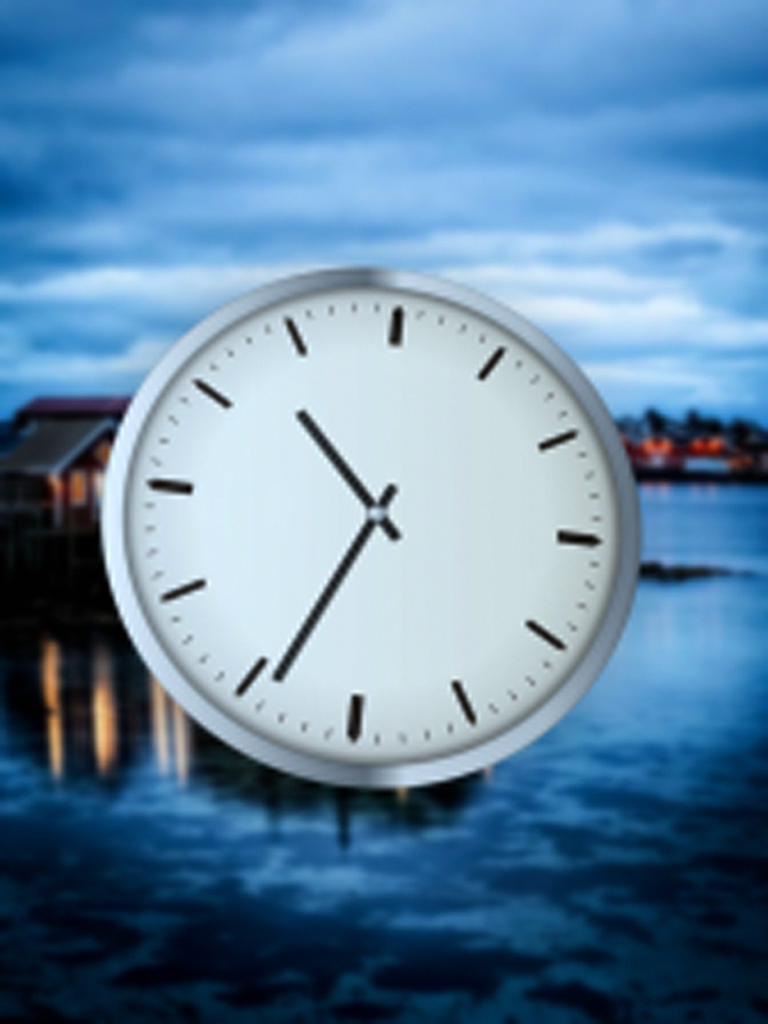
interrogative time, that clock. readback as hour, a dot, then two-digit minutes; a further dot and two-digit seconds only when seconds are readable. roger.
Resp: 10.34
